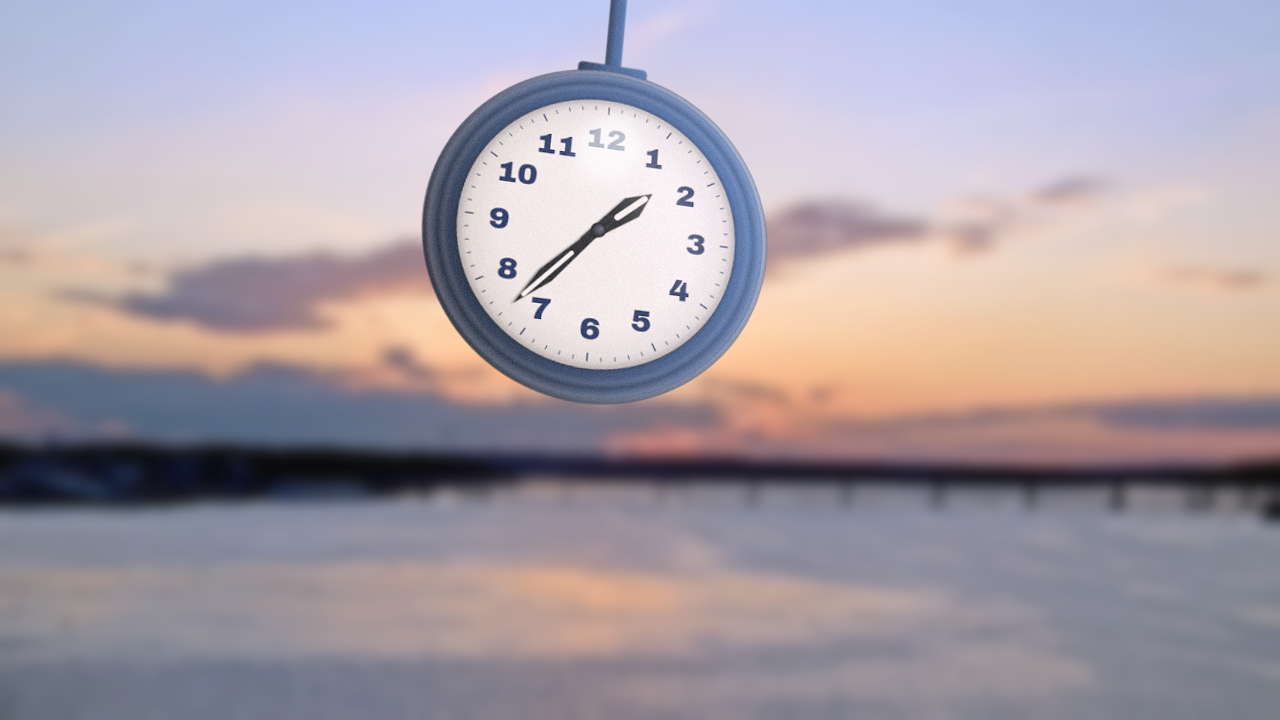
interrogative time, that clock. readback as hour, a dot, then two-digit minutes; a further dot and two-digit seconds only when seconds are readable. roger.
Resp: 1.37
